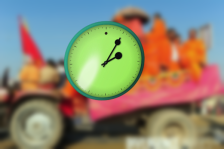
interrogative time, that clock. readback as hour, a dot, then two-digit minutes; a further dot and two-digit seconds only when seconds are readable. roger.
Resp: 2.05
